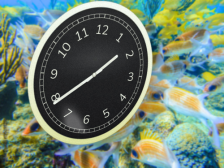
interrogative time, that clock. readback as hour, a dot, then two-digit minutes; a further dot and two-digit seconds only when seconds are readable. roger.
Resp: 1.39
